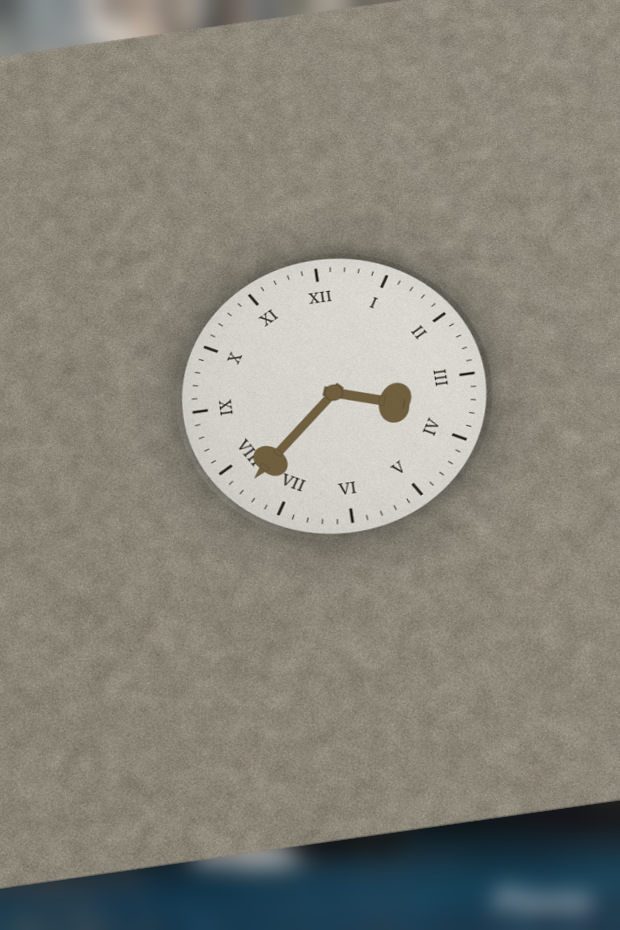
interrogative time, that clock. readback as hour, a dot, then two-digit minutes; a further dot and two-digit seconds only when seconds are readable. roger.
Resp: 3.38
